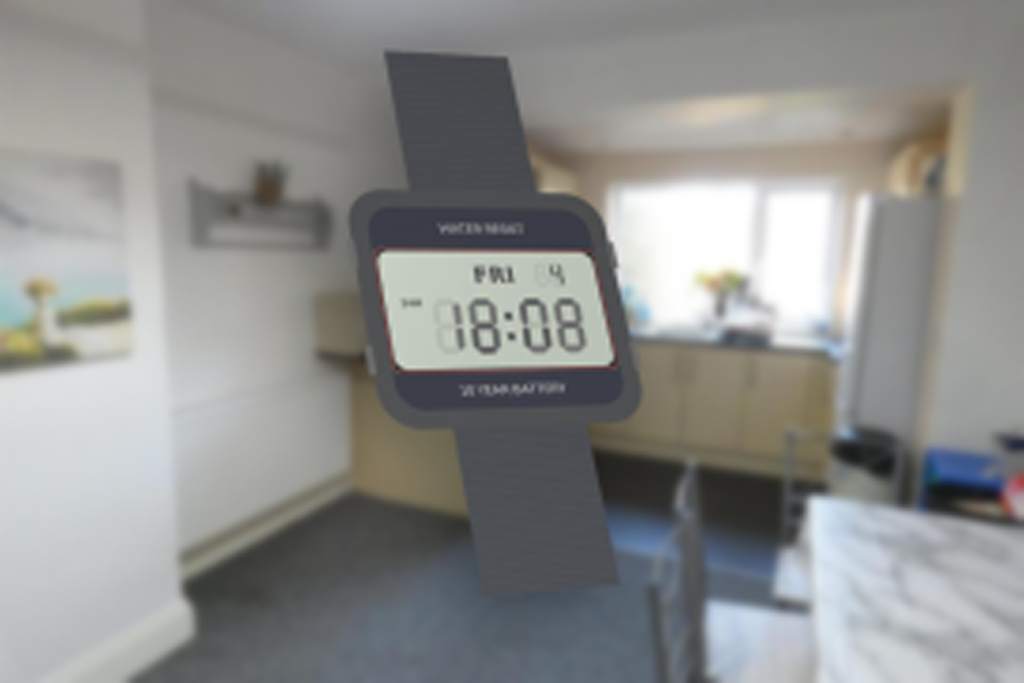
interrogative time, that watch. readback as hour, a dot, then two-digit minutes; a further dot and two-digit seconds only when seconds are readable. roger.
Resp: 18.08
